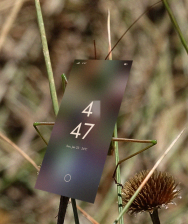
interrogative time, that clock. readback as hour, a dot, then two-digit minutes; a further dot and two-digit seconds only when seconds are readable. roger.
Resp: 4.47
